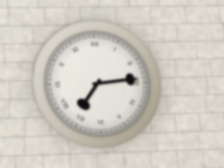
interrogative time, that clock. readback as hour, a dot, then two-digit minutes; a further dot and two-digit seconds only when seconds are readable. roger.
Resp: 7.14
